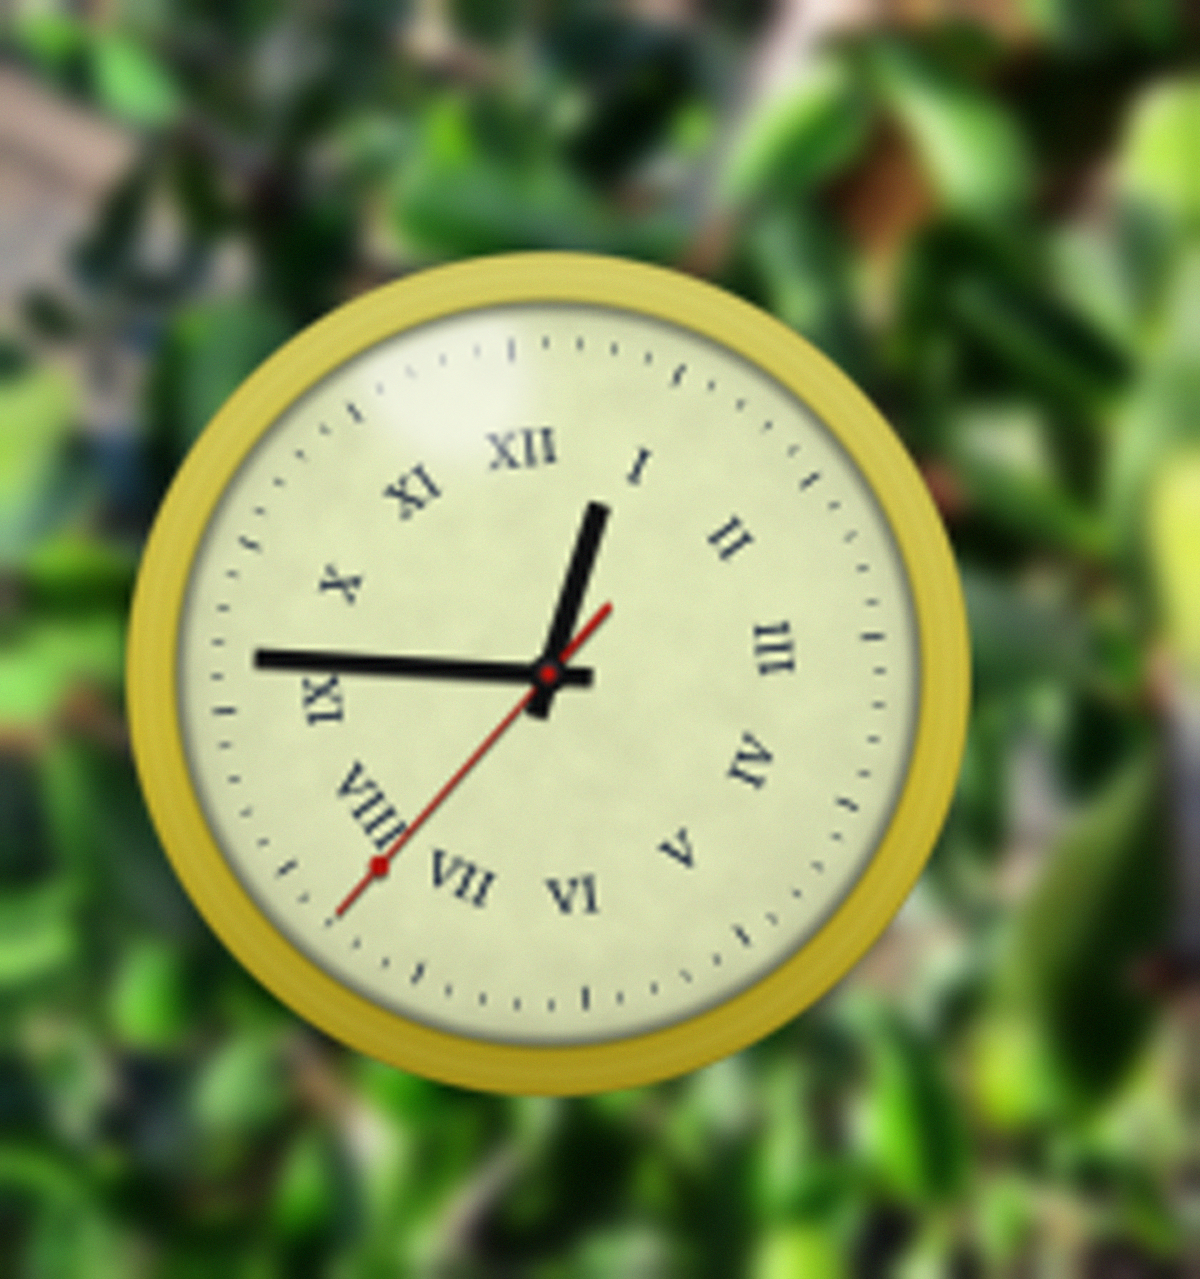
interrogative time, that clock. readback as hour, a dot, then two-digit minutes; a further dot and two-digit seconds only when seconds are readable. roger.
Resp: 12.46.38
